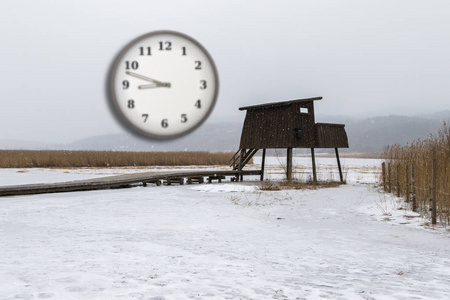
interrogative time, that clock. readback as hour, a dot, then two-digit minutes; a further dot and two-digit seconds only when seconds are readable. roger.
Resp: 8.48
